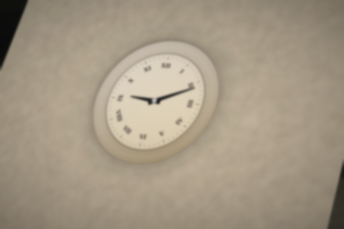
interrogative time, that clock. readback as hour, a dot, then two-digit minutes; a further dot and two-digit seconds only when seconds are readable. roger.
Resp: 9.11
